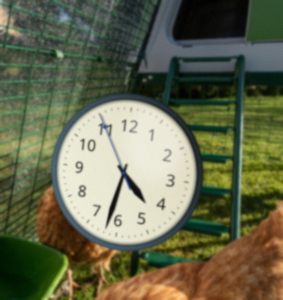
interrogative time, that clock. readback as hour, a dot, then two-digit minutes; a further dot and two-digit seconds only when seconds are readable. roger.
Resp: 4.31.55
